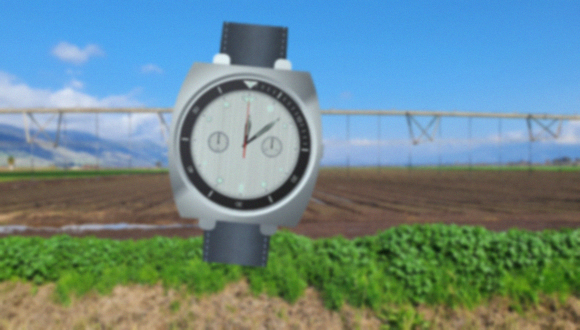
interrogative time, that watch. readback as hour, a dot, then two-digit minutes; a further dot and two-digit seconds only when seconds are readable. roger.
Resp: 12.08
